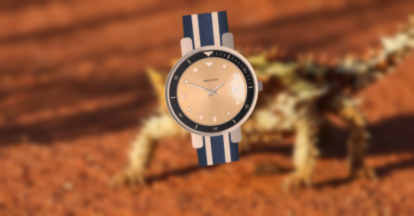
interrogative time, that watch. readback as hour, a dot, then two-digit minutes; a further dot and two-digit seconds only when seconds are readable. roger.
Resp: 1.50
